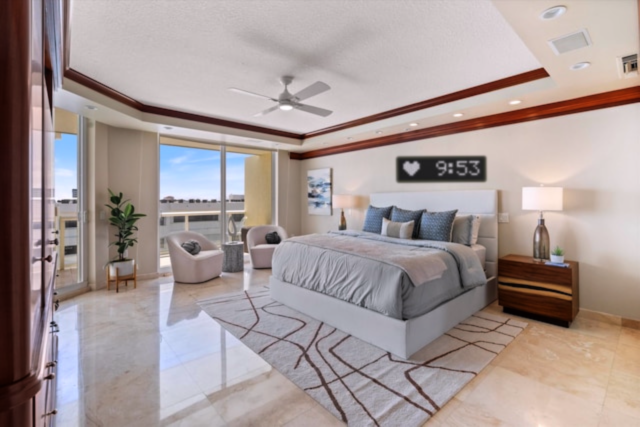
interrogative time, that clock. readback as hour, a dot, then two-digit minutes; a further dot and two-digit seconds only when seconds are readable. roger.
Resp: 9.53
